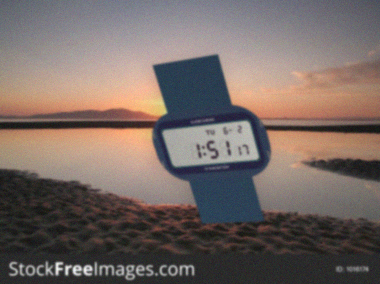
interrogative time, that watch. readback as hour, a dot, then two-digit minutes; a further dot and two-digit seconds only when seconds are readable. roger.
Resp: 1.51.17
